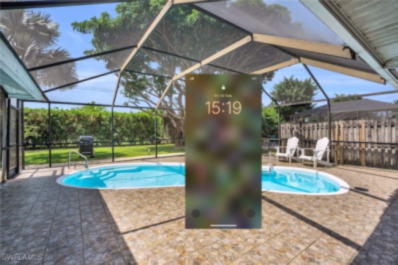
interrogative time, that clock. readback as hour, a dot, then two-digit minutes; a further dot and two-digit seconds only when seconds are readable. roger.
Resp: 15.19
